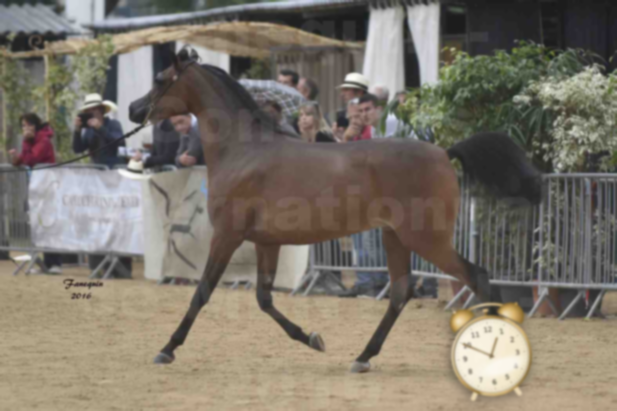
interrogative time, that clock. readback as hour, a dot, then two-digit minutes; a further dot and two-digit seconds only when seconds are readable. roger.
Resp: 12.50
